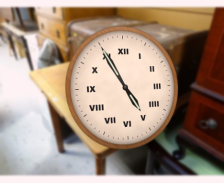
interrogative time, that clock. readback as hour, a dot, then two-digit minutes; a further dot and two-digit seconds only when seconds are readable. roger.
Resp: 4.55
